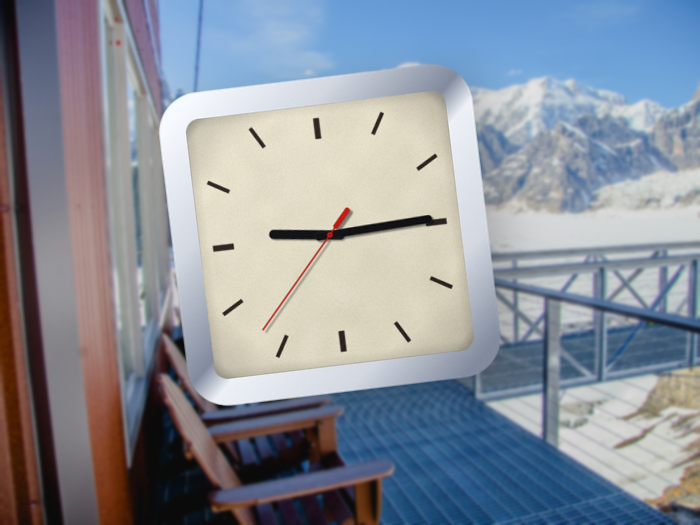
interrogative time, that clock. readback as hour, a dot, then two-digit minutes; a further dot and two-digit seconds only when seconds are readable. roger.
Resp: 9.14.37
